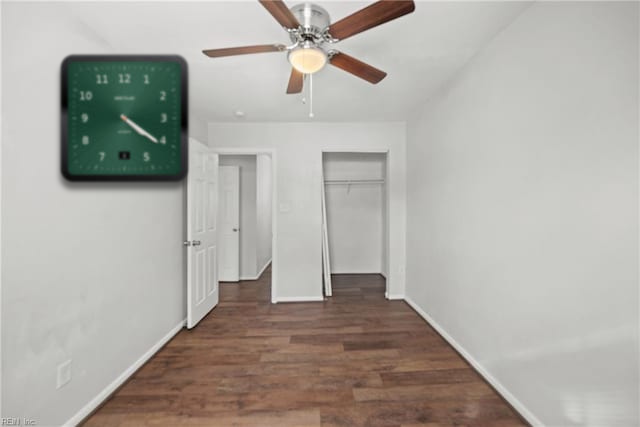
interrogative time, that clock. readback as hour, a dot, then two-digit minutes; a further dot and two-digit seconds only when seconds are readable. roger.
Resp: 4.21
